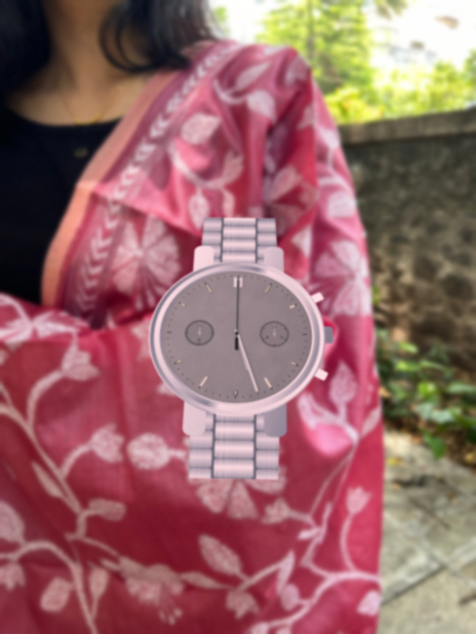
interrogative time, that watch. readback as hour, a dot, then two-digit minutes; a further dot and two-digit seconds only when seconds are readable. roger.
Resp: 5.27
